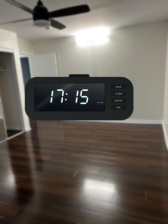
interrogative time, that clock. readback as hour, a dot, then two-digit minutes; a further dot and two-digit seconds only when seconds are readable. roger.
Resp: 17.15
